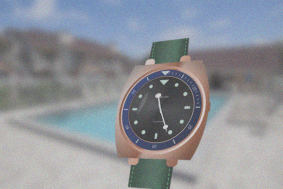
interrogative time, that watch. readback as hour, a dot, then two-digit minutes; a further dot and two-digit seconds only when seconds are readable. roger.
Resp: 11.26
